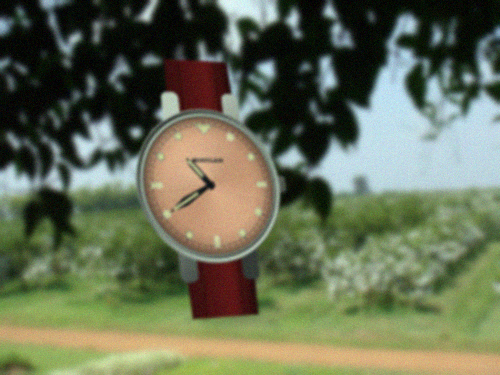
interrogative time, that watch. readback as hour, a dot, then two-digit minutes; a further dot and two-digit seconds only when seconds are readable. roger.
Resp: 10.40
